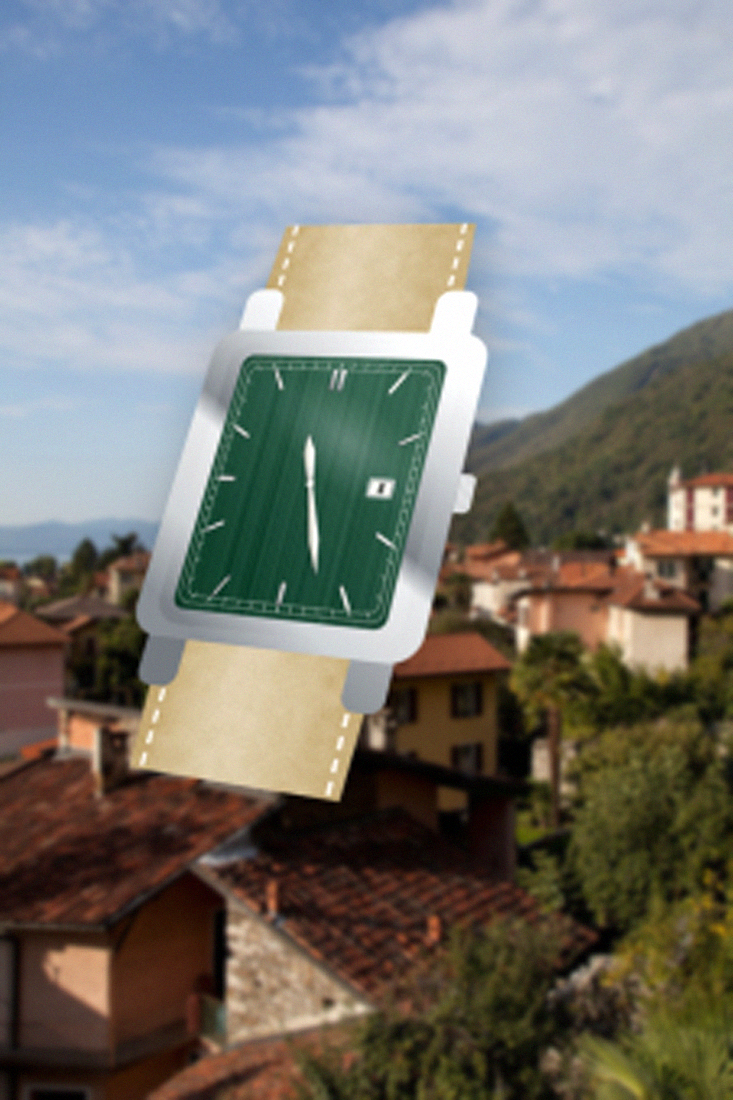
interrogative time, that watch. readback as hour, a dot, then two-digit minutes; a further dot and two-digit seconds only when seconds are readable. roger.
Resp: 11.27
